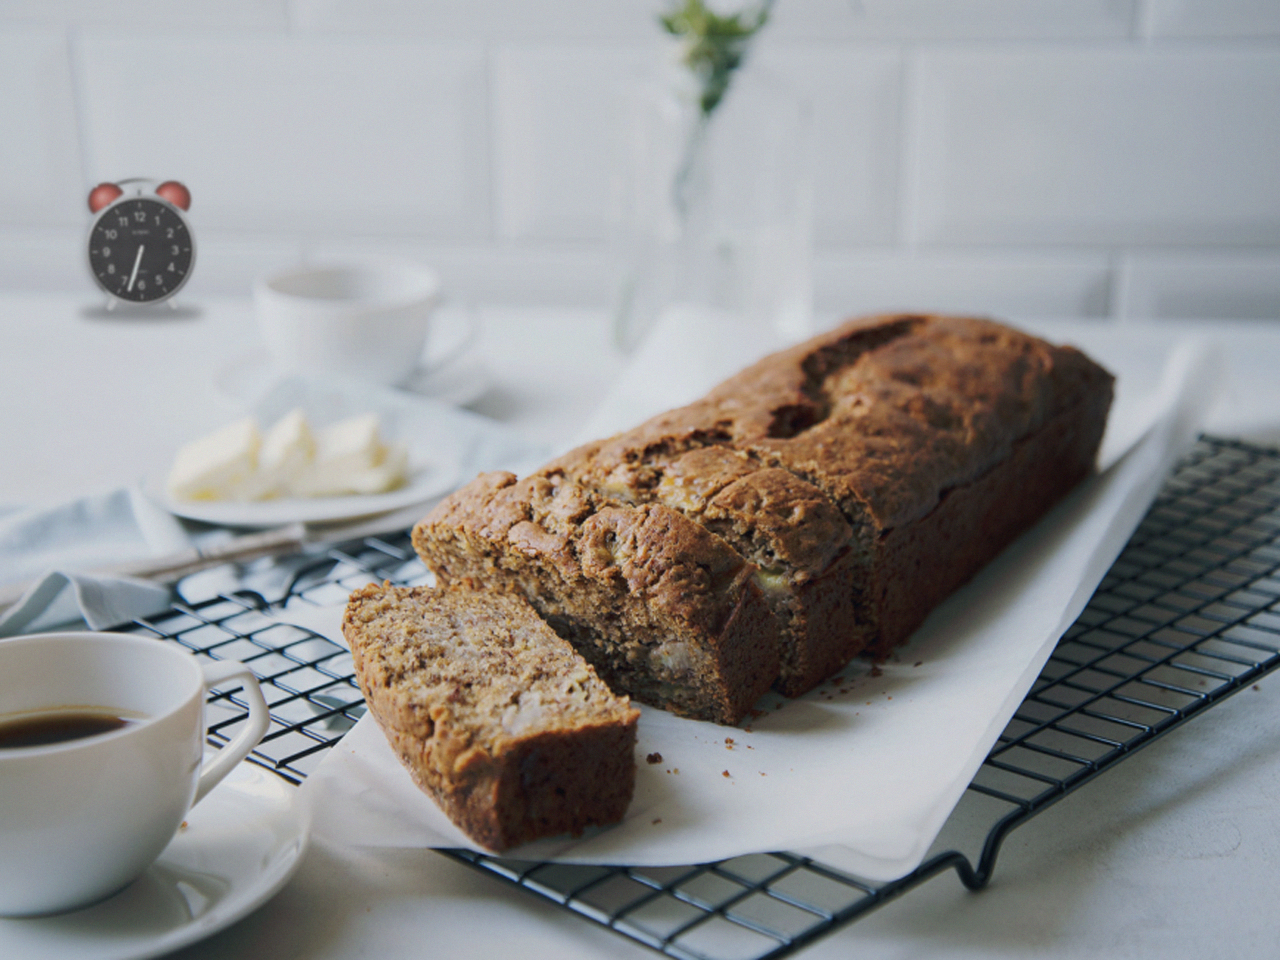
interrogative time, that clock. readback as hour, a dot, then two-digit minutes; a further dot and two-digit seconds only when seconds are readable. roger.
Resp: 6.33
